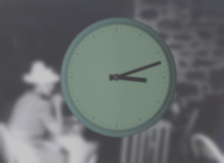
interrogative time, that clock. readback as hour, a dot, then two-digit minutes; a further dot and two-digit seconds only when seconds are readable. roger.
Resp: 3.12
